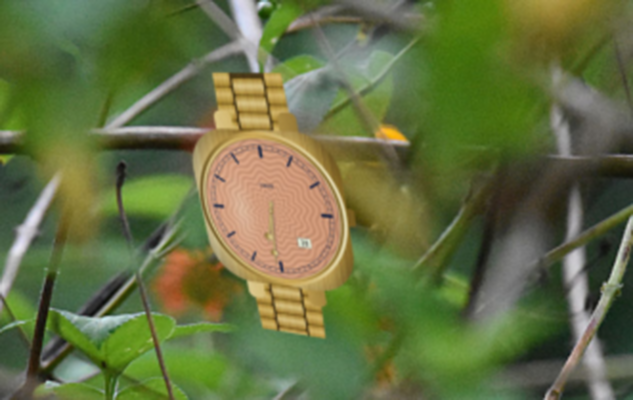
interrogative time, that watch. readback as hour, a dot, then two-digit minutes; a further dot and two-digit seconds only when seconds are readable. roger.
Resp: 6.31
